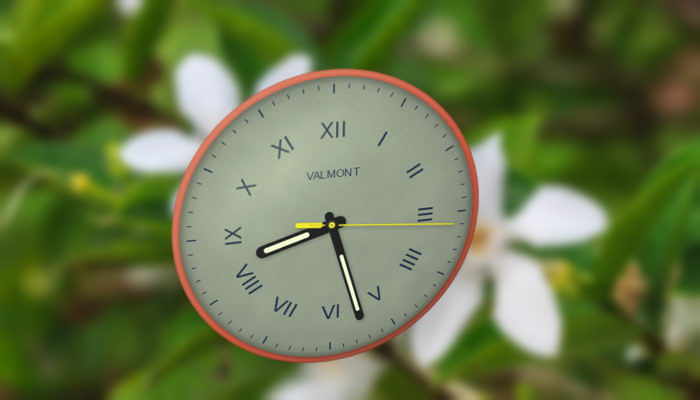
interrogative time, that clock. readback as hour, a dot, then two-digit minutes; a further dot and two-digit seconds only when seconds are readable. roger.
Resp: 8.27.16
